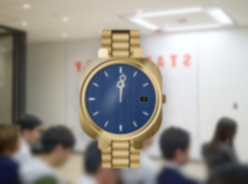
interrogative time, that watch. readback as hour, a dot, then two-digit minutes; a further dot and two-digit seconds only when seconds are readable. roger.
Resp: 12.01
